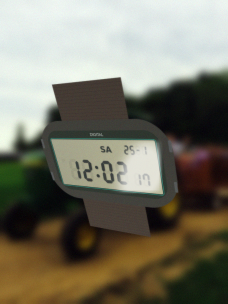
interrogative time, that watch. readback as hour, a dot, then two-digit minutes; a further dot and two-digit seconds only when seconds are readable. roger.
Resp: 12.02.17
